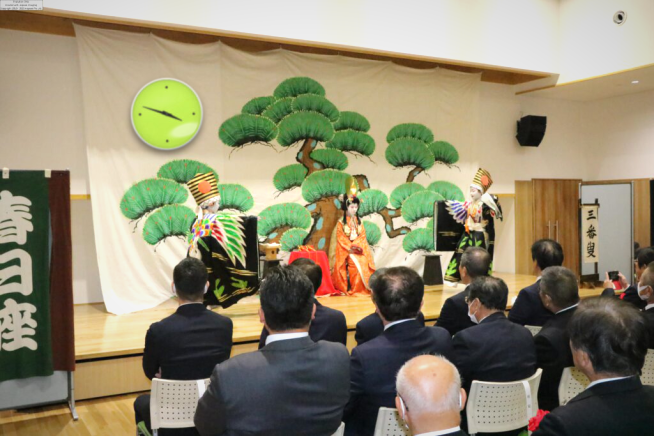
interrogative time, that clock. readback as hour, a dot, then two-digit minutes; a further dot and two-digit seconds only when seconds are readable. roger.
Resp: 3.48
